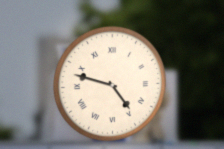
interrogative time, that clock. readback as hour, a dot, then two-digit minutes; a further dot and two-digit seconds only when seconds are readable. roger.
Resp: 4.48
